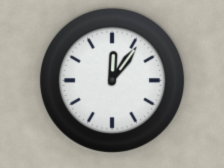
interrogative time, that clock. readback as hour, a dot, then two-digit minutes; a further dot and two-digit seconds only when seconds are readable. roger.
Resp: 12.06
